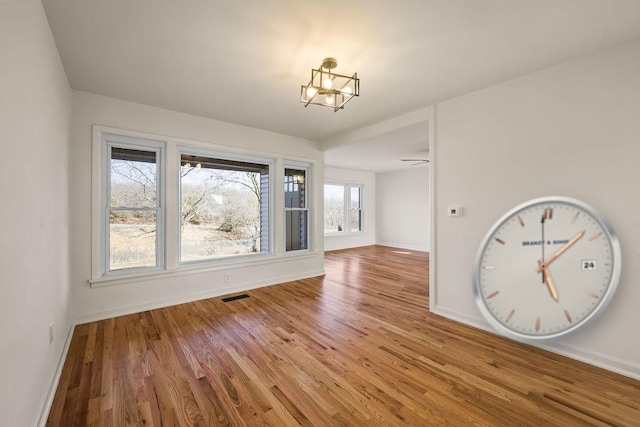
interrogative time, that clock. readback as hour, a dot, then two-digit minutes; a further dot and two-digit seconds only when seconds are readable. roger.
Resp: 5.07.59
